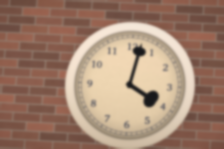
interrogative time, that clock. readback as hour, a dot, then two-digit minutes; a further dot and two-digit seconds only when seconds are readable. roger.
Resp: 4.02
